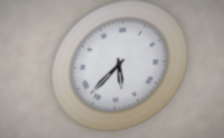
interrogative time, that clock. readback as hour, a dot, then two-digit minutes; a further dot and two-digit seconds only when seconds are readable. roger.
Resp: 5.37
